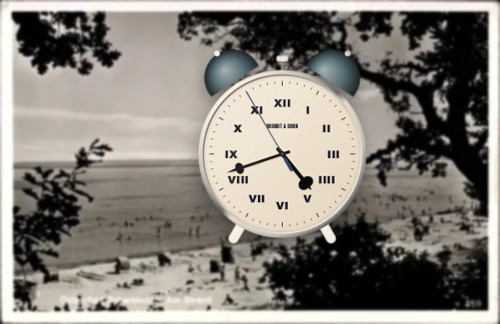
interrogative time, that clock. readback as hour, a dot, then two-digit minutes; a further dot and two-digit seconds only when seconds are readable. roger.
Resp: 4.41.55
